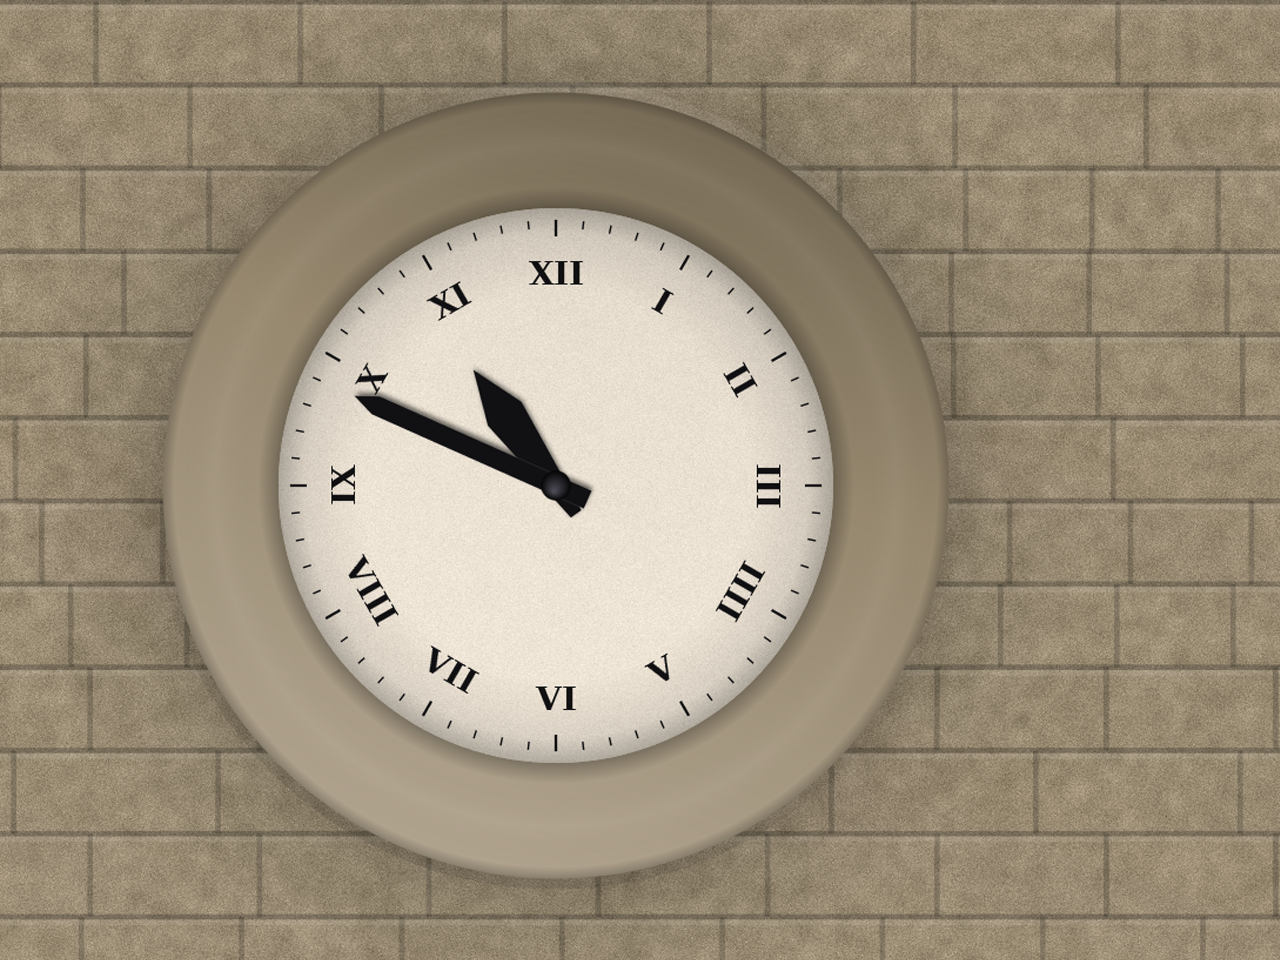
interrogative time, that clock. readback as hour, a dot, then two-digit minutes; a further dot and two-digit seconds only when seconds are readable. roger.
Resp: 10.49
